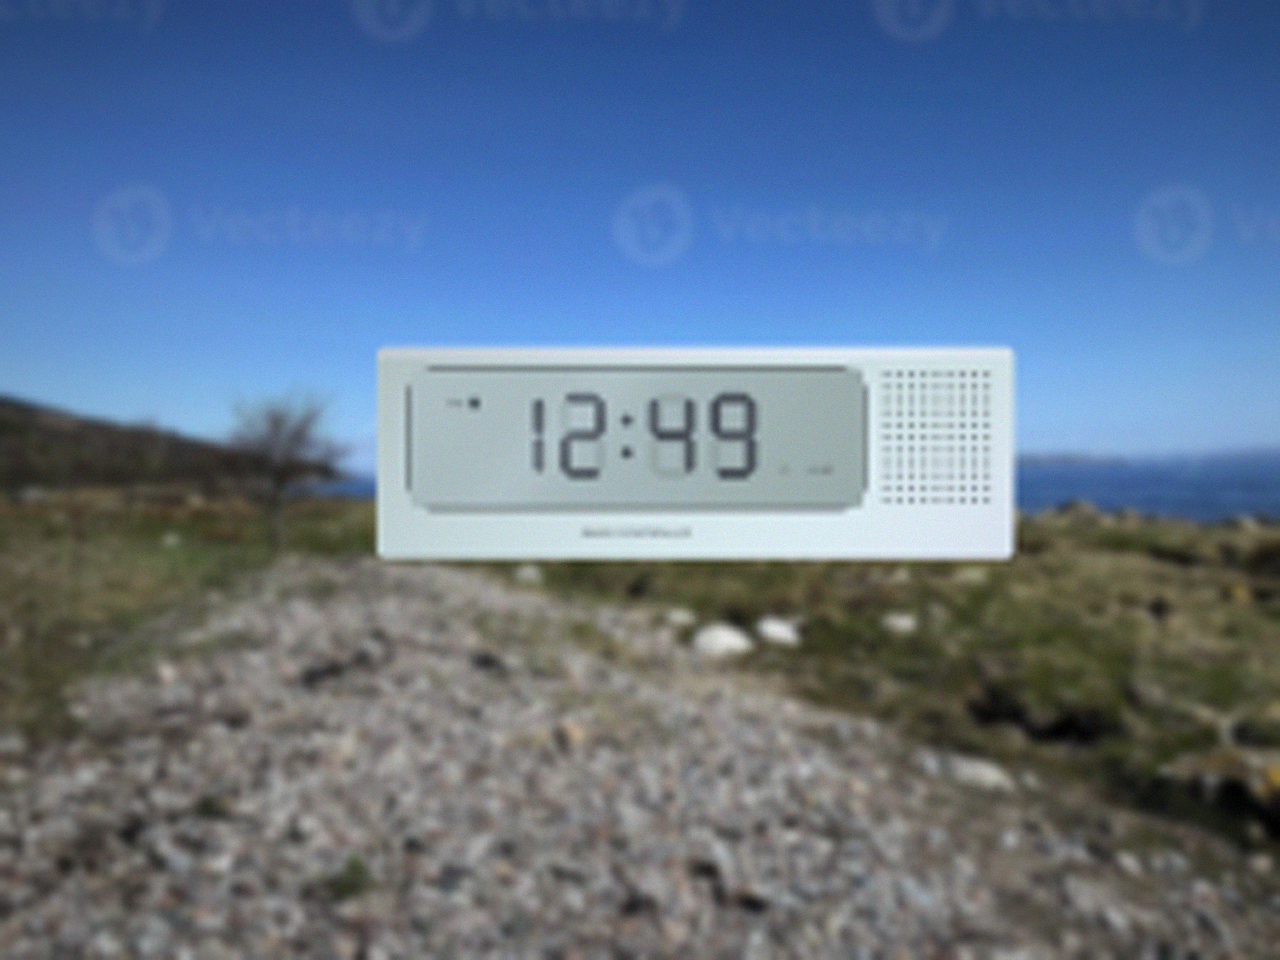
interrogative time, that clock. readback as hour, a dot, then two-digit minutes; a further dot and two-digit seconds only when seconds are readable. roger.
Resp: 12.49
